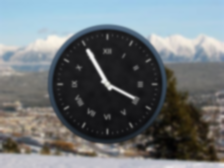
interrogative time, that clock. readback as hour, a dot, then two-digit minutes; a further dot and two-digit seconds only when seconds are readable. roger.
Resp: 3.55
